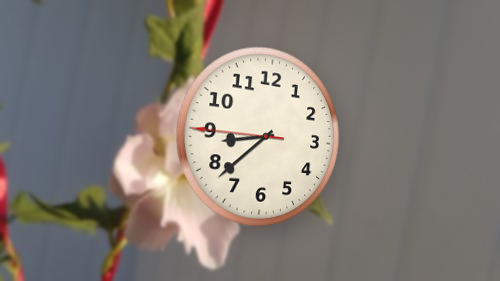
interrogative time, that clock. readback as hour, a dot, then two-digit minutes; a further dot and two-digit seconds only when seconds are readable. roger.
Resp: 8.37.45
